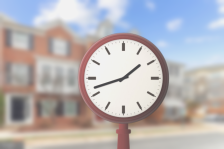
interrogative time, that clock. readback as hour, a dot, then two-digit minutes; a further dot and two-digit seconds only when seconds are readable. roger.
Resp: 1.42
